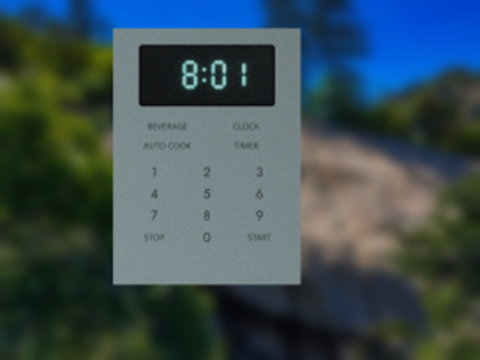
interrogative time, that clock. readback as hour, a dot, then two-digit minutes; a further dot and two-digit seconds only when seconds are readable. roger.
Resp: 8.01
